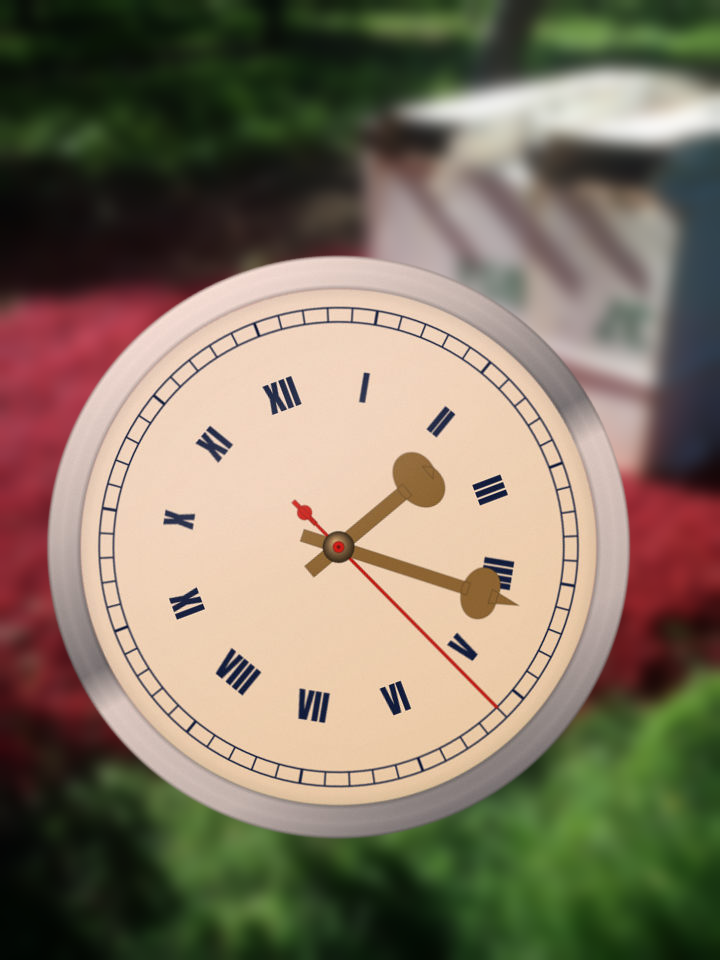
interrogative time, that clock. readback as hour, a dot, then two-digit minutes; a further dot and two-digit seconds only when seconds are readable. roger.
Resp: 2.21.26
